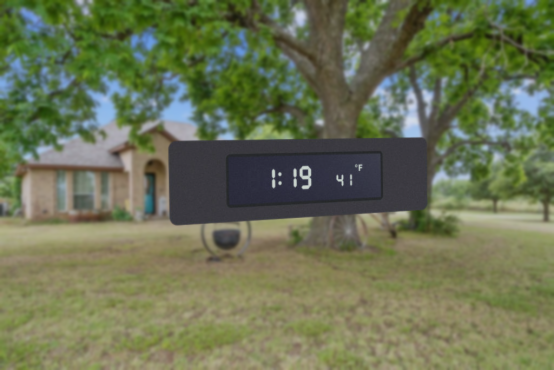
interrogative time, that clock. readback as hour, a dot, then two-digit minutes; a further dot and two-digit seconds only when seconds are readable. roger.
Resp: 1.19
